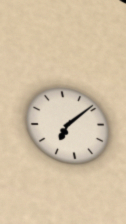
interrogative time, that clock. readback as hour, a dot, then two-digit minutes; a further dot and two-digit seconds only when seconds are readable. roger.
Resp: 7.09
